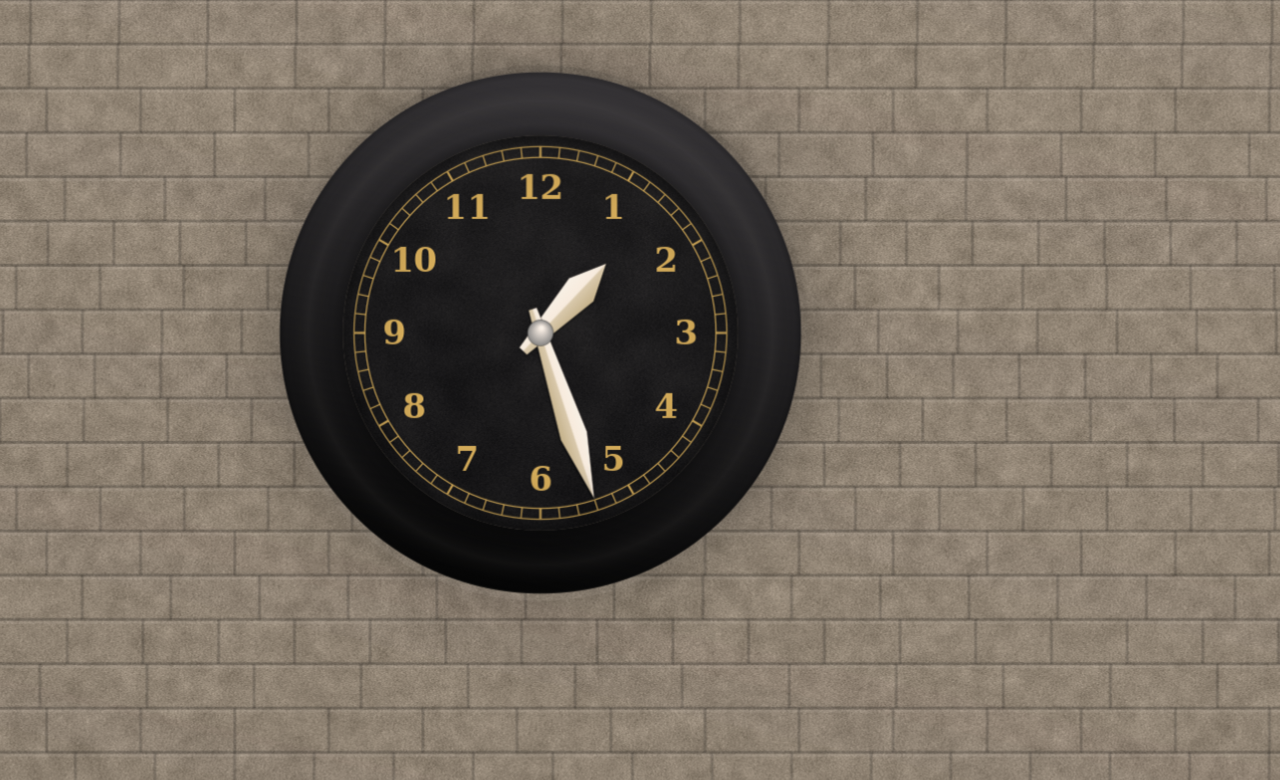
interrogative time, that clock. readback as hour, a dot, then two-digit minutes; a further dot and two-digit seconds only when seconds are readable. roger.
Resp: 1.27
